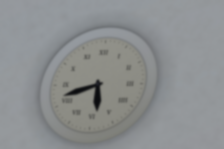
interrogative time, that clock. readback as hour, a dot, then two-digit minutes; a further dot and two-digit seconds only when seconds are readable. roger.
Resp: 5.42
